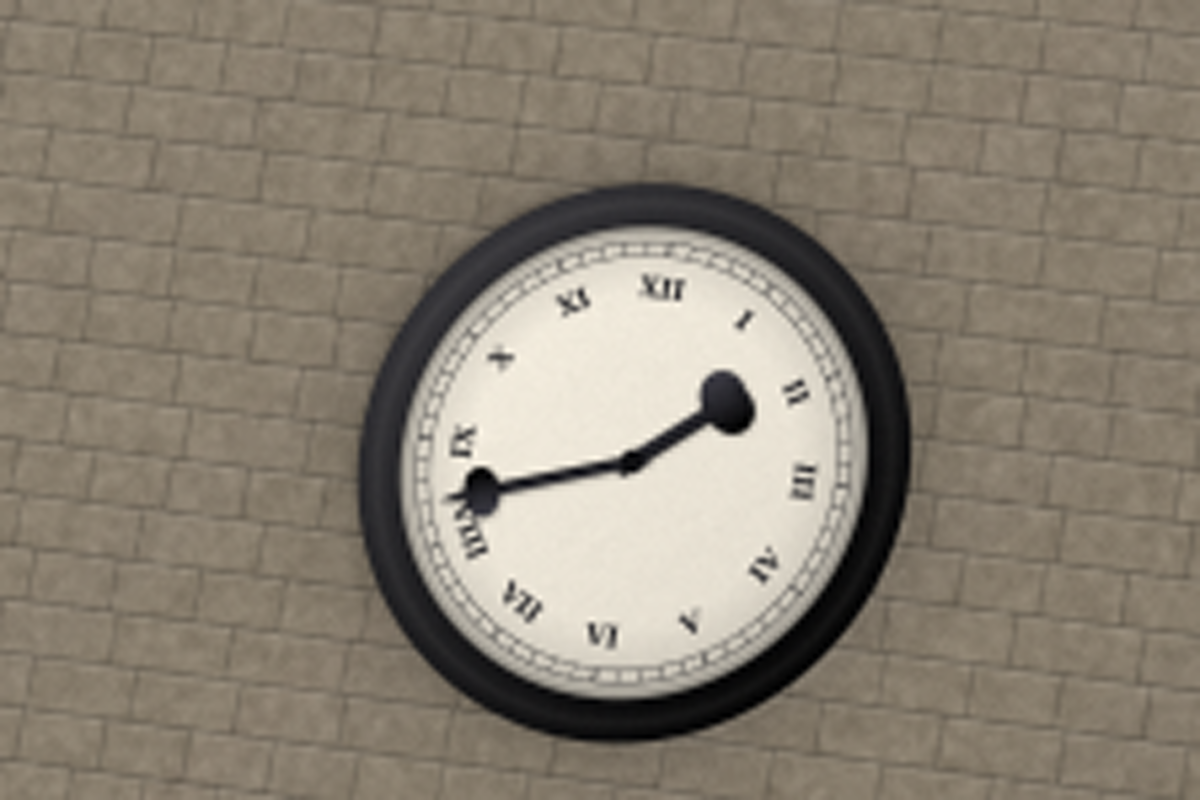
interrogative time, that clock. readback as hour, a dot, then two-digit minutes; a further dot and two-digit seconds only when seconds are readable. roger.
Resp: 1.42
